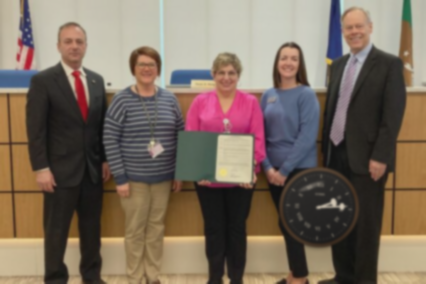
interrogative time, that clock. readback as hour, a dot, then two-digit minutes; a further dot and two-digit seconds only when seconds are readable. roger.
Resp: 2.14
